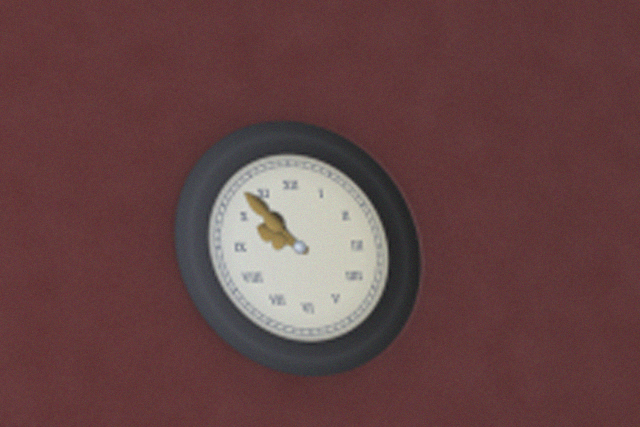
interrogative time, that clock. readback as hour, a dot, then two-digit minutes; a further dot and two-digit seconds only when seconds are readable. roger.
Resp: 9.53
